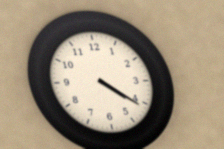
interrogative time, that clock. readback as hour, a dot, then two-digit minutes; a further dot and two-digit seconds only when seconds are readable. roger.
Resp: 4.21
